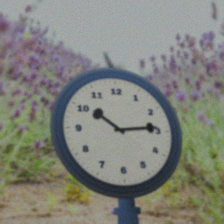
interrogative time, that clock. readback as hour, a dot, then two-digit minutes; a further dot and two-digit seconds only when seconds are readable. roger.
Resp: 10.14
